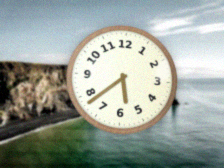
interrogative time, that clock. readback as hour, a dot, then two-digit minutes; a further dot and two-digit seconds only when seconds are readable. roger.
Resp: 5.38
